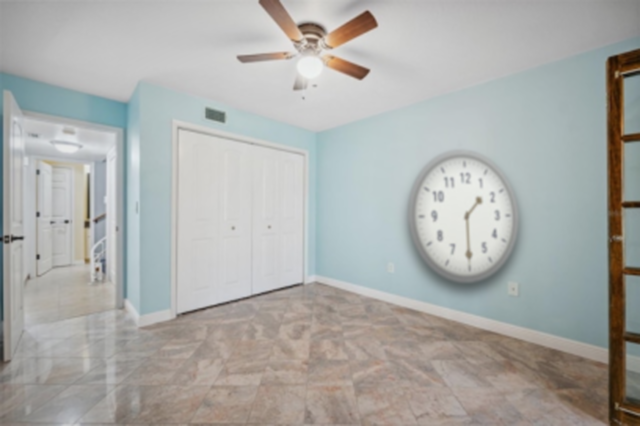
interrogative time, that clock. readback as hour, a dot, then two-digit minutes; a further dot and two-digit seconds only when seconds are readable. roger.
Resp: 1.30
